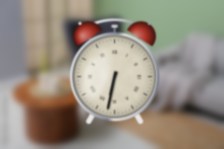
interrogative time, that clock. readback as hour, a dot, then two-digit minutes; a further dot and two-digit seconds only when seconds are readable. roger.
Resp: 6.32
